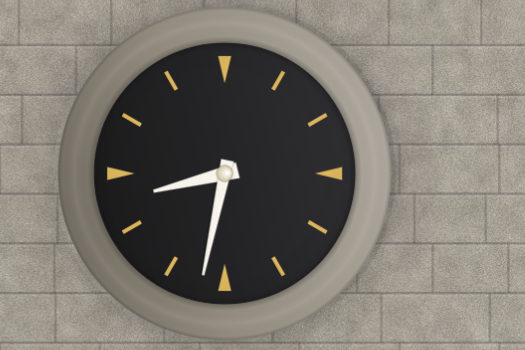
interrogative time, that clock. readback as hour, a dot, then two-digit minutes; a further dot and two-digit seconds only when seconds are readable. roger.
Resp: 8.32
